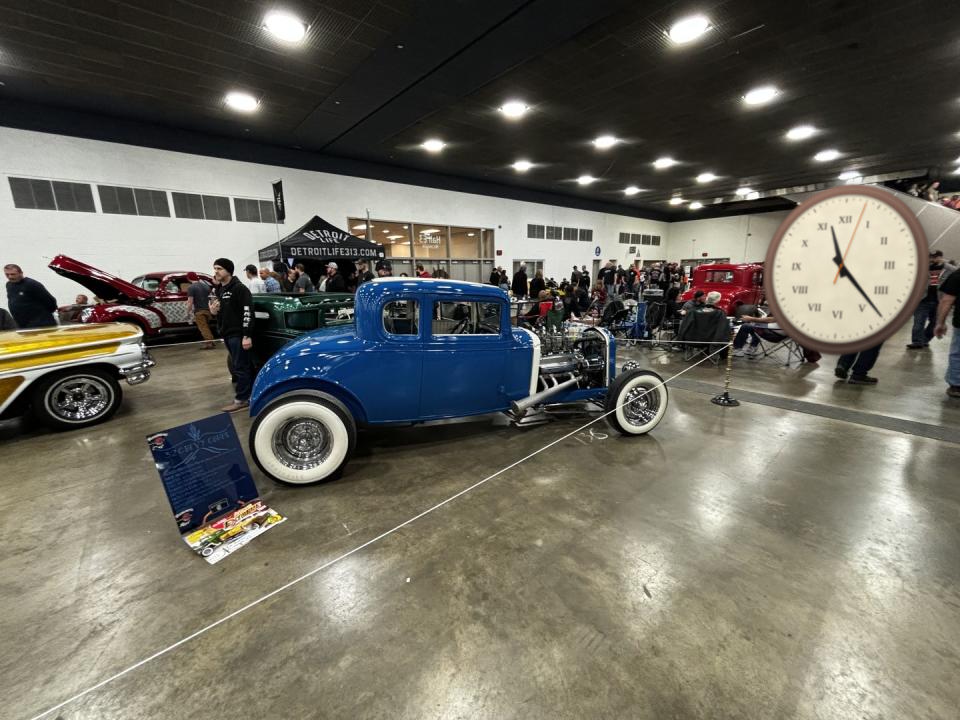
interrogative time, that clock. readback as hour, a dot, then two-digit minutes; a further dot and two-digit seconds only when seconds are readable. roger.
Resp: 11.23.03
